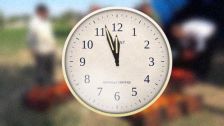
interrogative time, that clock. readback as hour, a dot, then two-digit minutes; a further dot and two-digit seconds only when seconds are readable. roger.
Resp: 11.57
